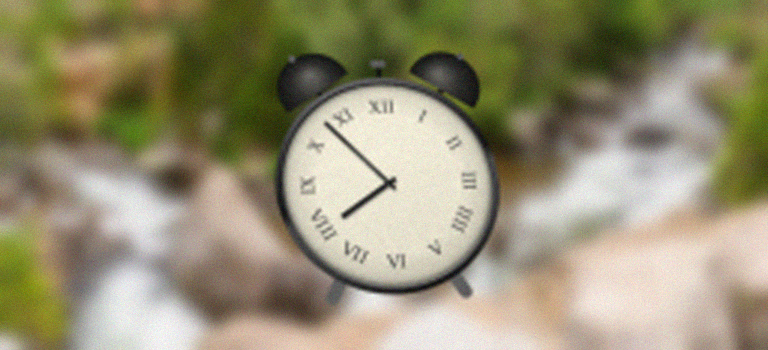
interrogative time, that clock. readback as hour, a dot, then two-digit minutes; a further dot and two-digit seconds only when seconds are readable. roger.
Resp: 7.53
